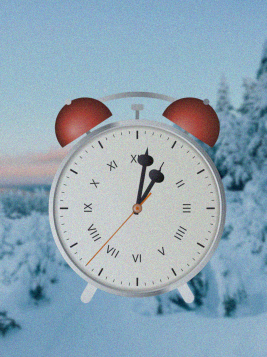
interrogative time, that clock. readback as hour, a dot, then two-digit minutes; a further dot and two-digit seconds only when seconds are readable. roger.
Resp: 1.01.37
